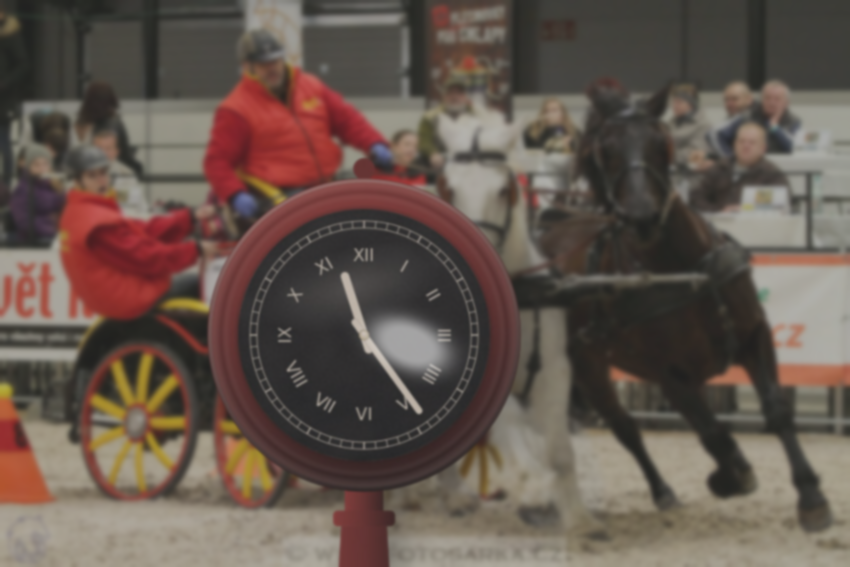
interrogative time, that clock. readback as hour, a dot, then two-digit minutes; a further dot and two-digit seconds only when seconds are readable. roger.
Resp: 11.24
